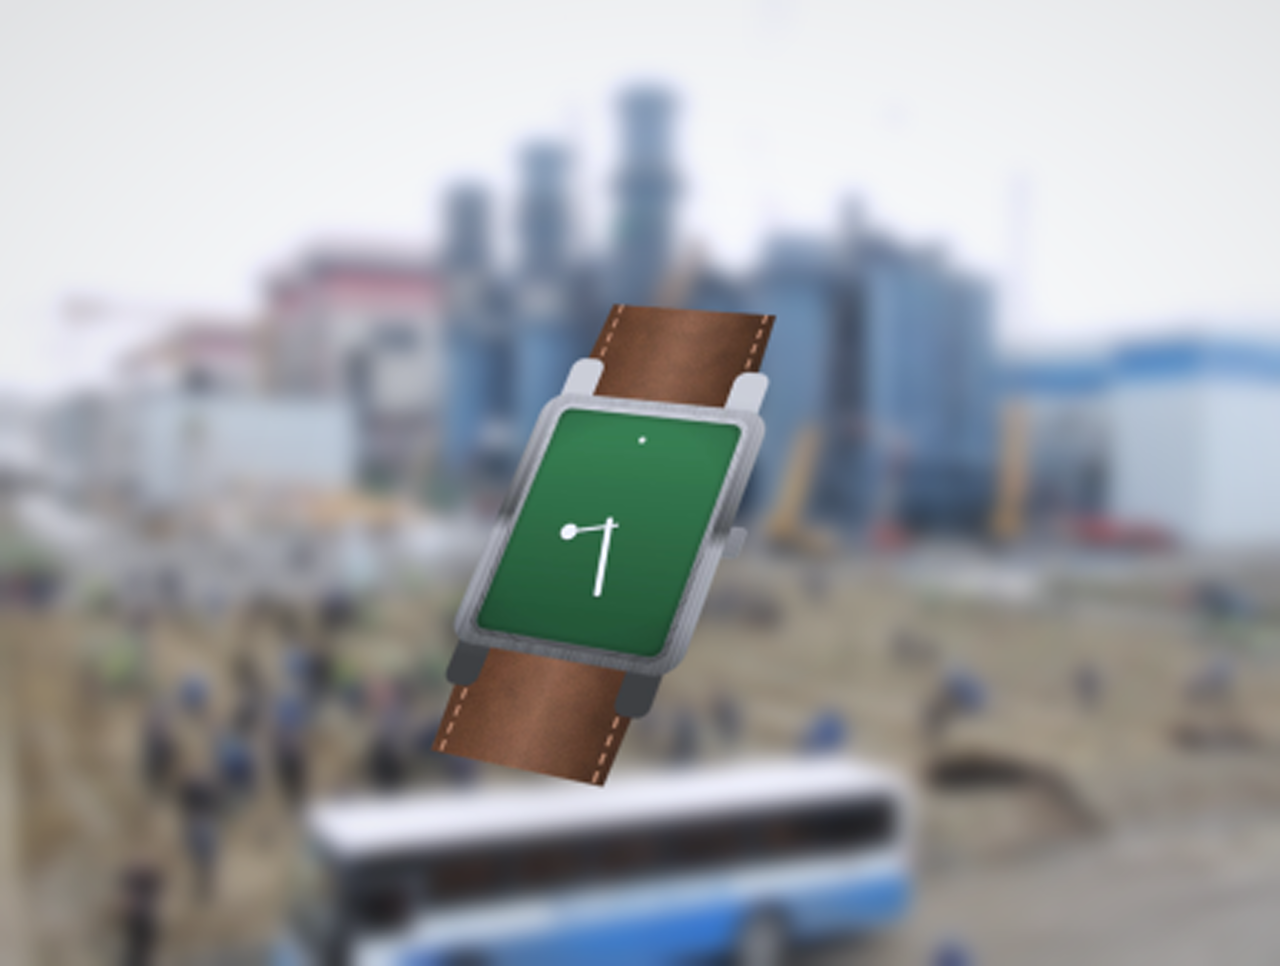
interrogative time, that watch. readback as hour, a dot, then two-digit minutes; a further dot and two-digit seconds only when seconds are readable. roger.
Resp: 8.28
